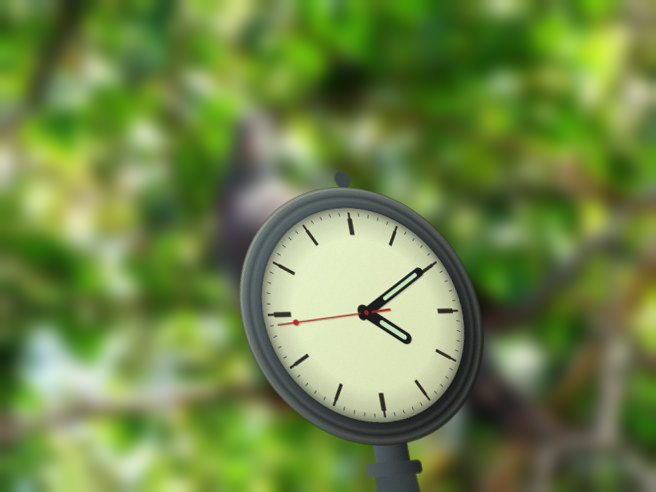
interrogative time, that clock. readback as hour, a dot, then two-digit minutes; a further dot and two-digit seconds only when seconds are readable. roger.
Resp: 4.09.44
